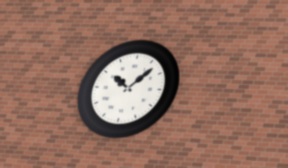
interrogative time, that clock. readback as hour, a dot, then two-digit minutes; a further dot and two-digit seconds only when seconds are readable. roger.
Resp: 10.07
